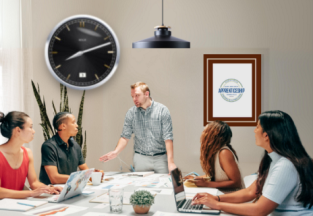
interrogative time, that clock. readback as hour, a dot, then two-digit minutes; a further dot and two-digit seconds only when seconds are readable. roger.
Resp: 8.12
